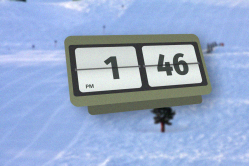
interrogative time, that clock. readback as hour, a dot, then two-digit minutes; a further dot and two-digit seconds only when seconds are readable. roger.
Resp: 1.46
